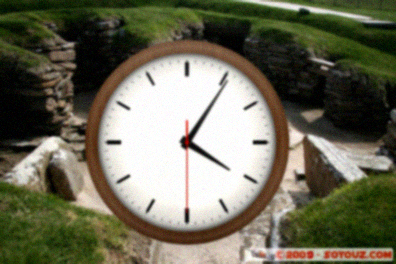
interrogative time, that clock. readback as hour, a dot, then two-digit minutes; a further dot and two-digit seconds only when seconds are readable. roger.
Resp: 4.05.30
